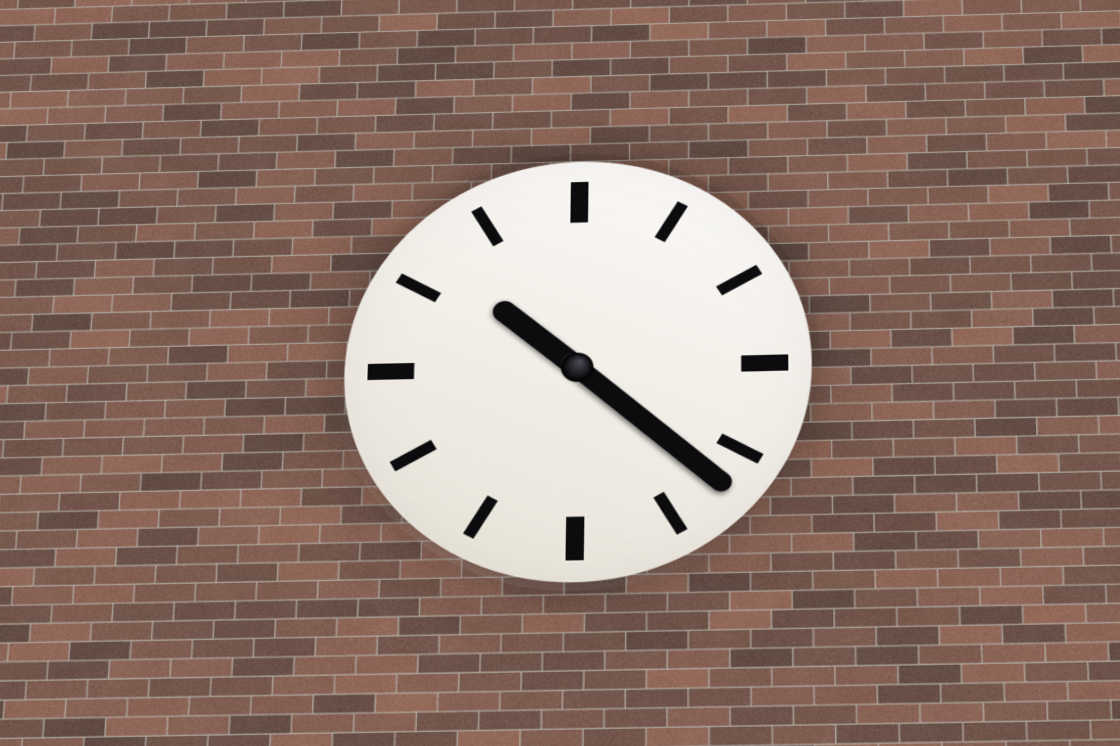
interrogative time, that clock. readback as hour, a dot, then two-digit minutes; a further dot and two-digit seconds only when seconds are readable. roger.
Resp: 10.22
